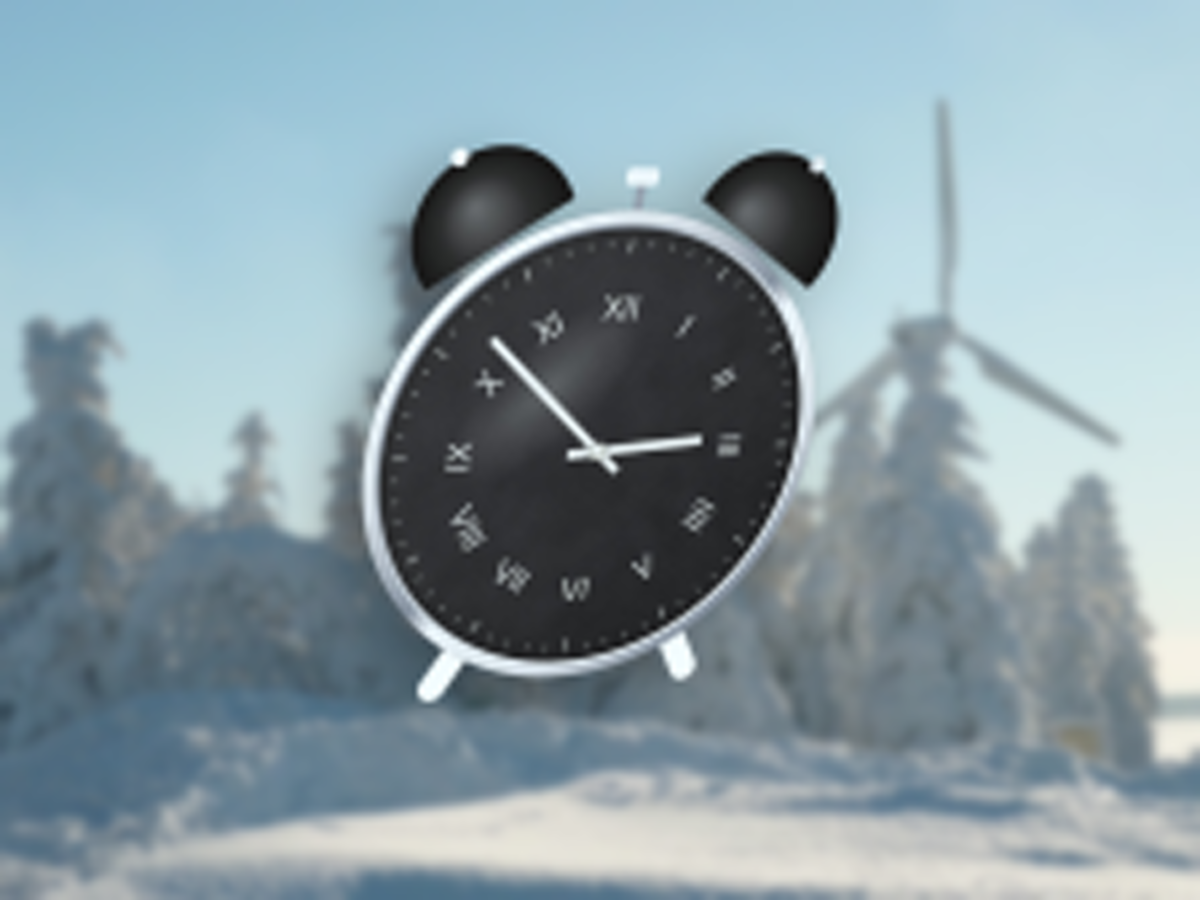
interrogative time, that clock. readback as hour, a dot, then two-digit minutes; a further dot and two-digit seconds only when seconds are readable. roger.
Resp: 2.52
